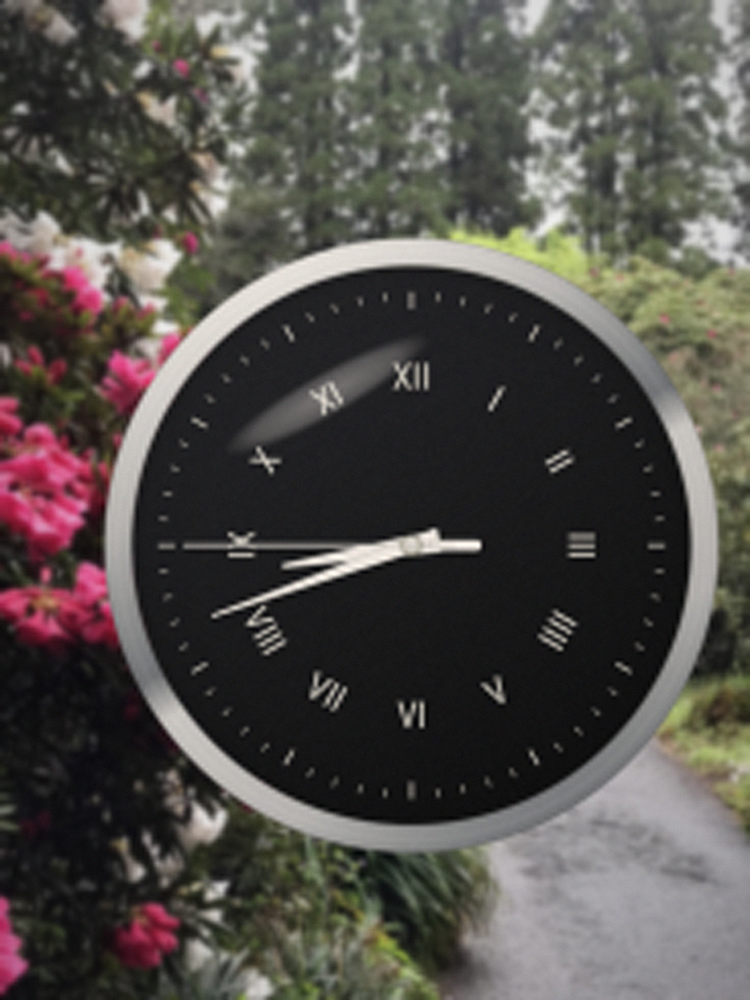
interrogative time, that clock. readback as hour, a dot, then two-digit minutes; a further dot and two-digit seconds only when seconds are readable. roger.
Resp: 8.41.45
